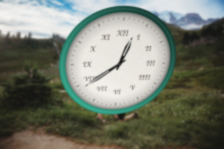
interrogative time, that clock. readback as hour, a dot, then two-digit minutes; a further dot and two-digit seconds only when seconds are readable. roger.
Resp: 12.39
